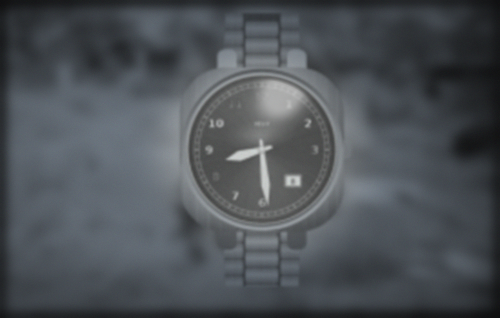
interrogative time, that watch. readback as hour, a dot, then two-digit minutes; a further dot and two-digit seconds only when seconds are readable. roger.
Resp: 8.29
